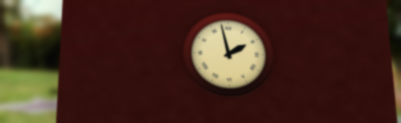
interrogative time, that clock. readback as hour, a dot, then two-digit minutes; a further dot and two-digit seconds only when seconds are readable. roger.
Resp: 1.58
